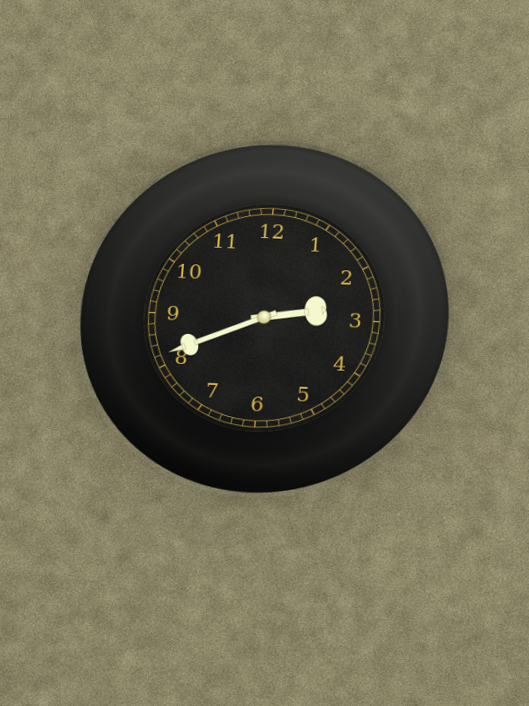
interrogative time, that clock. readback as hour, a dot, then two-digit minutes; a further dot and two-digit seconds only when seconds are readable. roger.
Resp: 2.41
